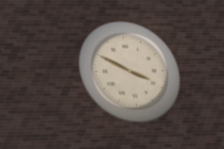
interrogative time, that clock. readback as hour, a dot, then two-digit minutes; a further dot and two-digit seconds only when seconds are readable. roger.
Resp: 3.50
